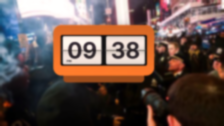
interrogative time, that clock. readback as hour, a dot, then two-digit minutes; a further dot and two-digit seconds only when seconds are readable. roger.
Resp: 9.38
